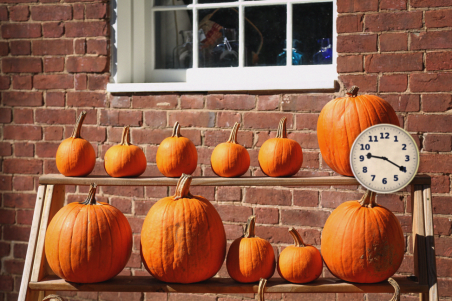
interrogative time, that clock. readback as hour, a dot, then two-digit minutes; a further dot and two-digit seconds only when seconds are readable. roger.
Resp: 9.20
